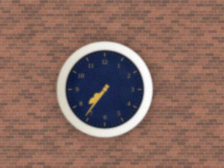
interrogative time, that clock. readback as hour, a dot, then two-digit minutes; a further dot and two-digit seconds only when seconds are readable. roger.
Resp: 7.36
